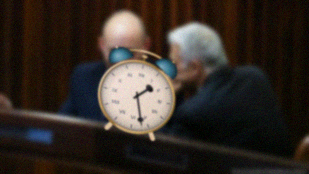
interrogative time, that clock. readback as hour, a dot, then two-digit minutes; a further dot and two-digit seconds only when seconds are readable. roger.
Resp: 1.27
